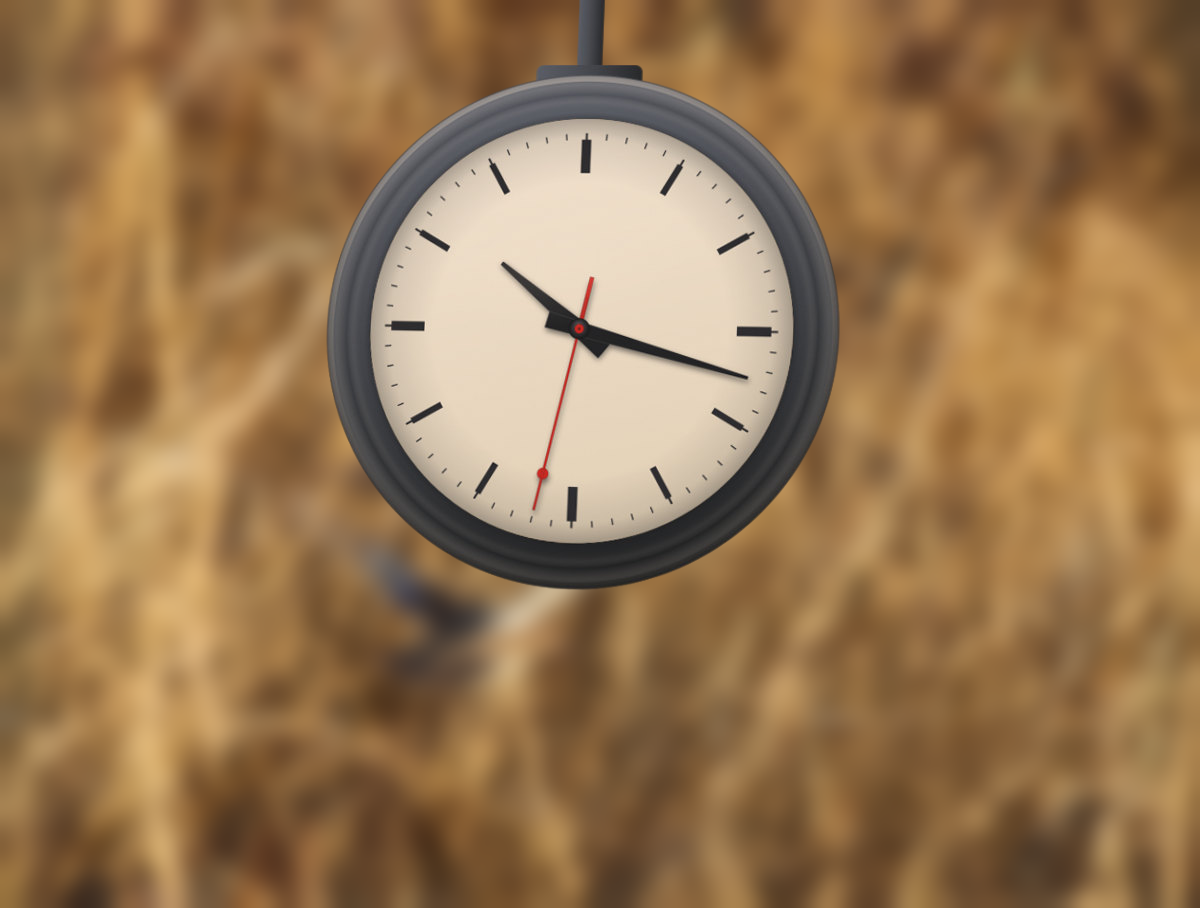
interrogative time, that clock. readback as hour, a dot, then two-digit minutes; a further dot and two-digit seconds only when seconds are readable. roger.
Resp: 10.17.32
